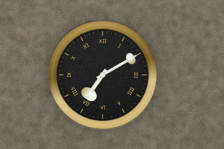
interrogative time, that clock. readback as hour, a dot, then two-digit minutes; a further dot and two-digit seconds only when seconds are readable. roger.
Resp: 7.10
